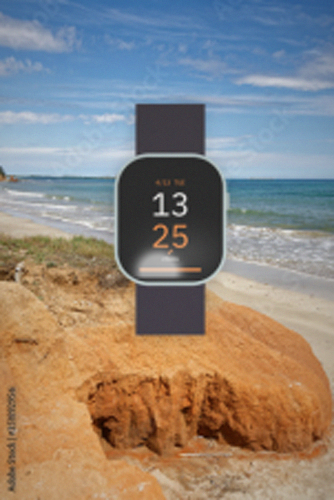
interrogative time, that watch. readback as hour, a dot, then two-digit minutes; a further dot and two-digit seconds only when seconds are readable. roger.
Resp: 13.25
